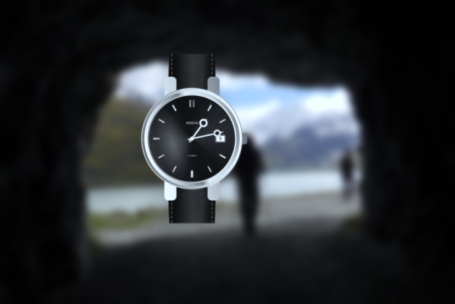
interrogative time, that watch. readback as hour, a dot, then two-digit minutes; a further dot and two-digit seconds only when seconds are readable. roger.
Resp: 1.13
